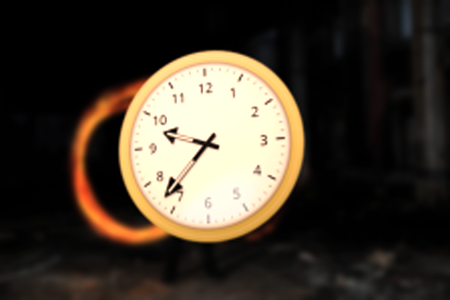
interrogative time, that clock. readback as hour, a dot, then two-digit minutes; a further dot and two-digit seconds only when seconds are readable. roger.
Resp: 9.37
